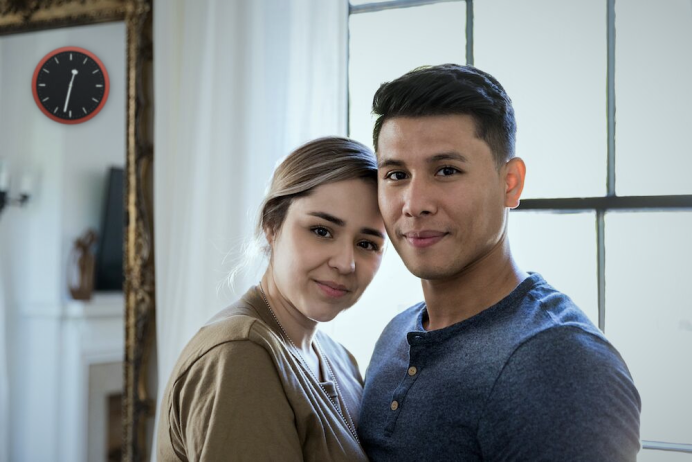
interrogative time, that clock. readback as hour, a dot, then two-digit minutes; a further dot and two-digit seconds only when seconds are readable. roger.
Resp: 12.32
